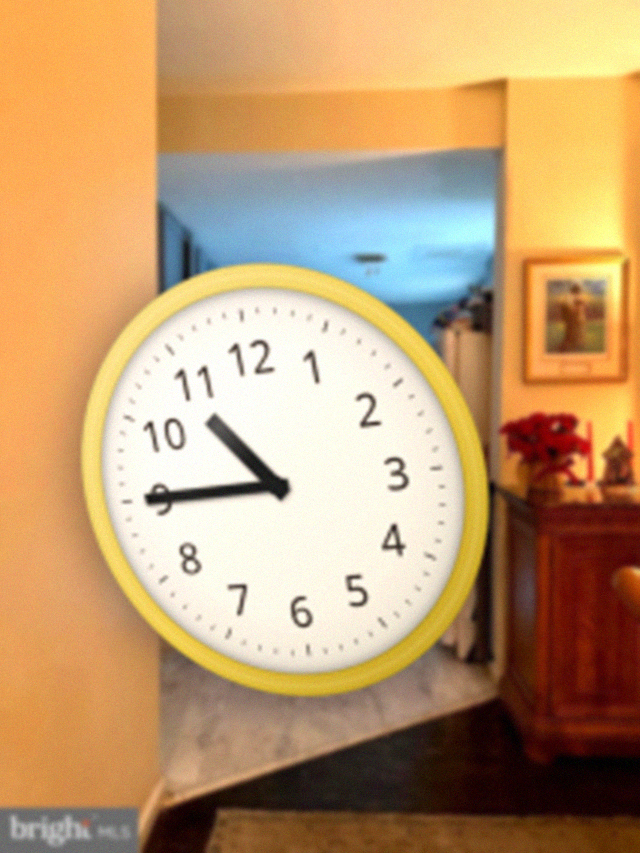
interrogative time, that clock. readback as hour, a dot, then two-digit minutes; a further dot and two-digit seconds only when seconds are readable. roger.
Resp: 10.45
